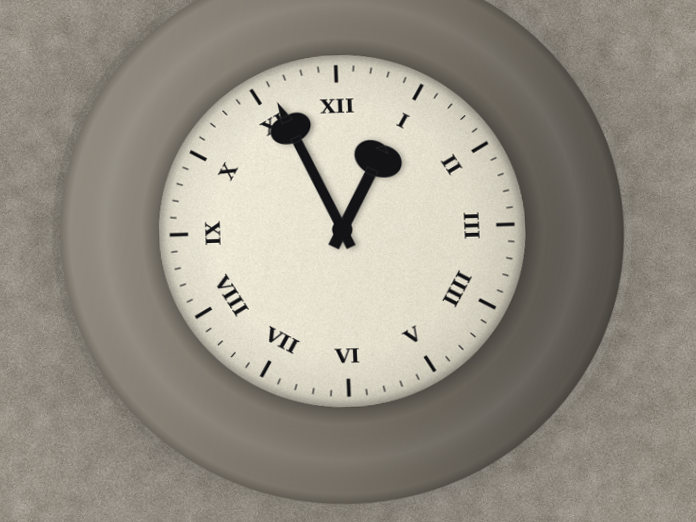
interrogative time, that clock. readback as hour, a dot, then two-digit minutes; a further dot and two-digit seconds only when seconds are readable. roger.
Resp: 12.56
